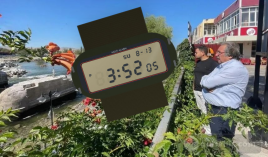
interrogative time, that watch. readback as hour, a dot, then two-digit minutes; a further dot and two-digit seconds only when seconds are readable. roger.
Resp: 3.52.05
